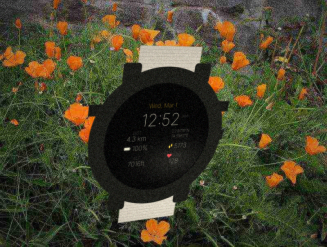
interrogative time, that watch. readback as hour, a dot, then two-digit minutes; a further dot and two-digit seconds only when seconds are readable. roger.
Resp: 12.52
